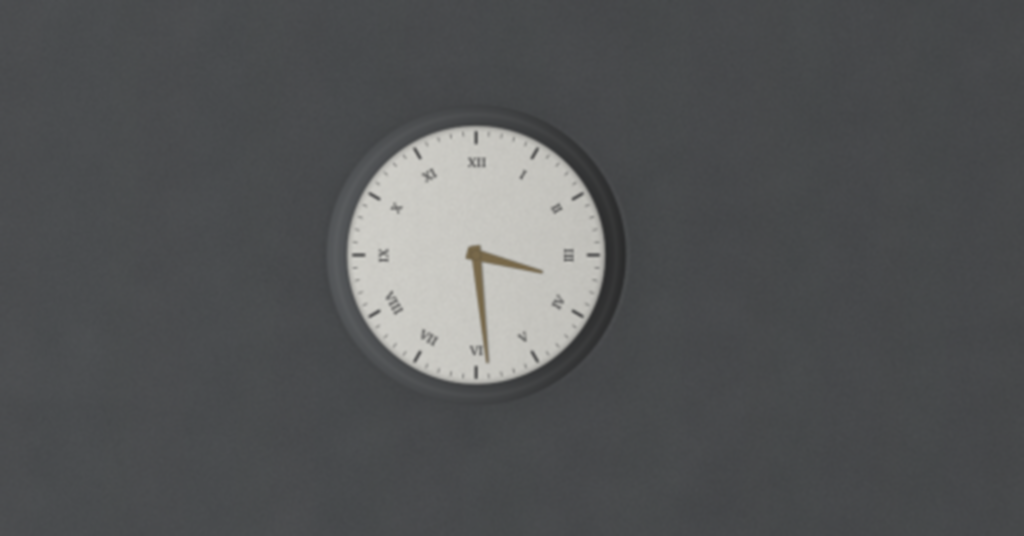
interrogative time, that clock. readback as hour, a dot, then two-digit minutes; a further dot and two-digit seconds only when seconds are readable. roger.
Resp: 3.29
